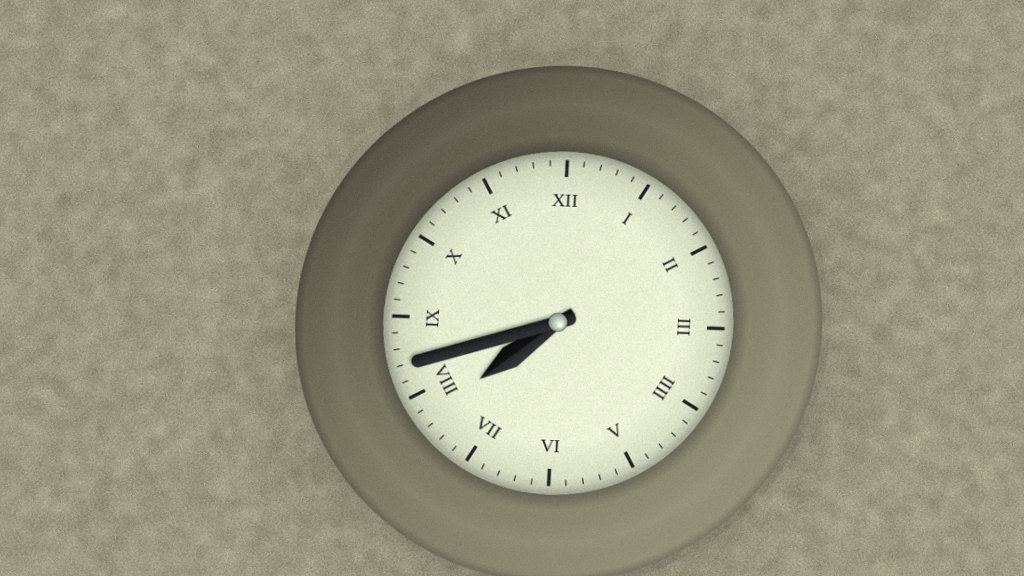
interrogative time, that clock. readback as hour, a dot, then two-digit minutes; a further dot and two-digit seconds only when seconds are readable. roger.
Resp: 7.42
